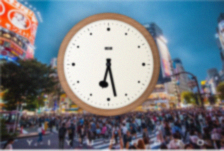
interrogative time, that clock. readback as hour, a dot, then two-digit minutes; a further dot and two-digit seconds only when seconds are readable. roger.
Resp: 6.28
